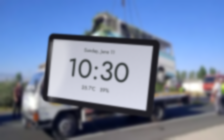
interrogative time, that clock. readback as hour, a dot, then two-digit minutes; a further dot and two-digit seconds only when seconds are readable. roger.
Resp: 10.30
